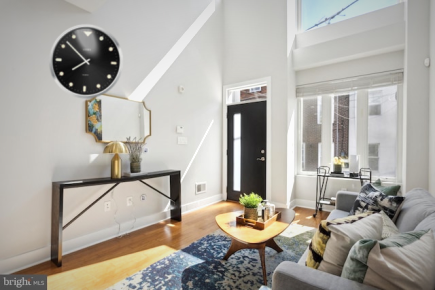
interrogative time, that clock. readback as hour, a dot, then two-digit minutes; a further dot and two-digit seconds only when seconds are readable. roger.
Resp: 7.52
